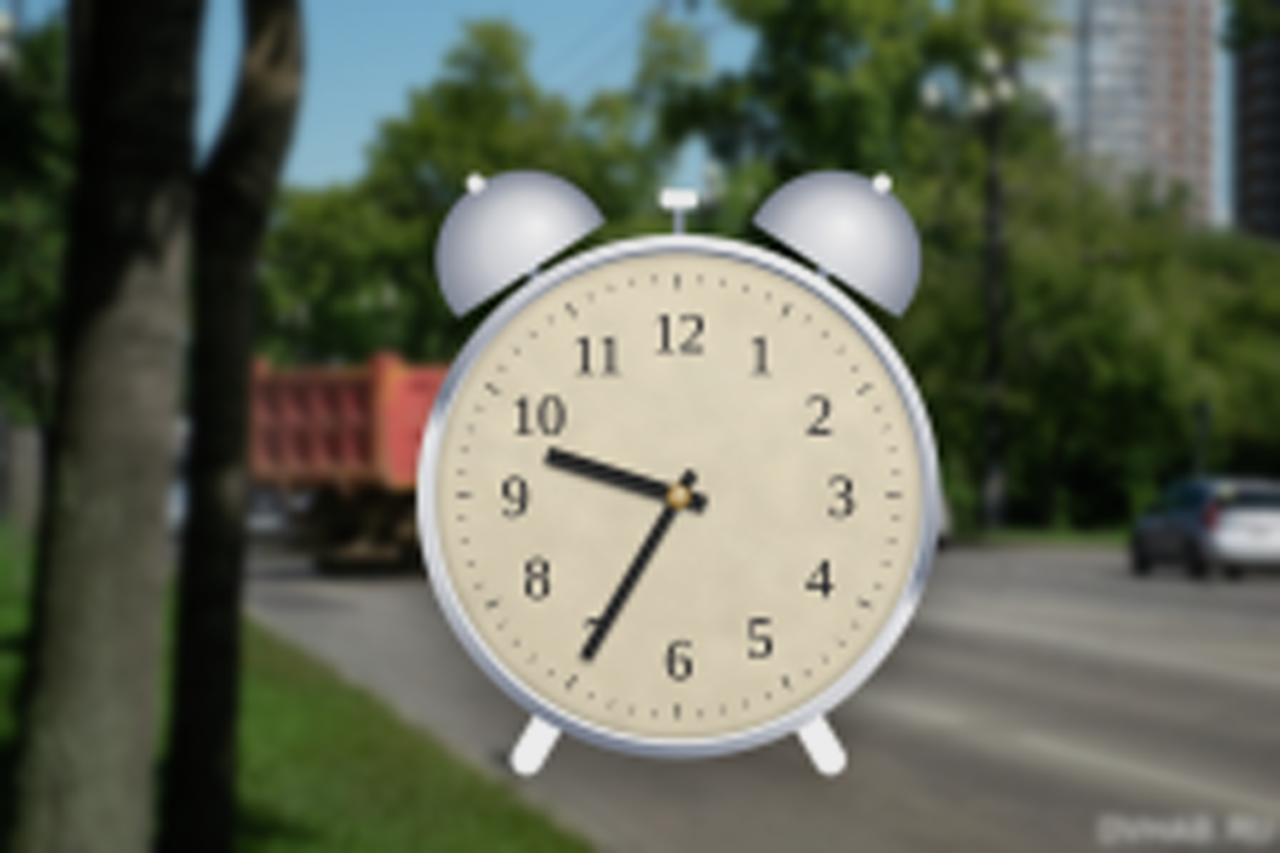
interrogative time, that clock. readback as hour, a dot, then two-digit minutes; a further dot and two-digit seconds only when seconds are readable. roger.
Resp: 9.35
